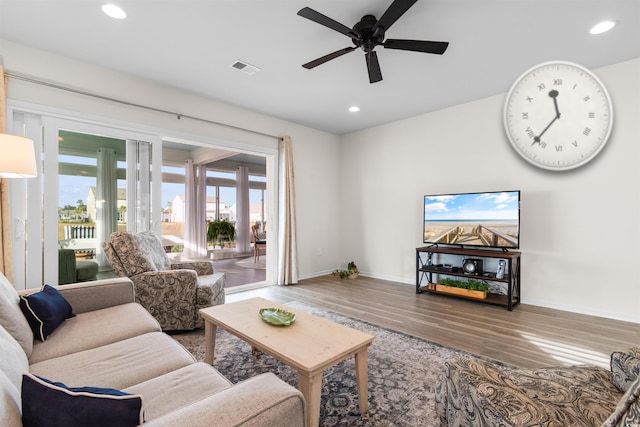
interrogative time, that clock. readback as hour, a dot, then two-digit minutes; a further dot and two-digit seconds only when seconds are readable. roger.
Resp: 11.37
